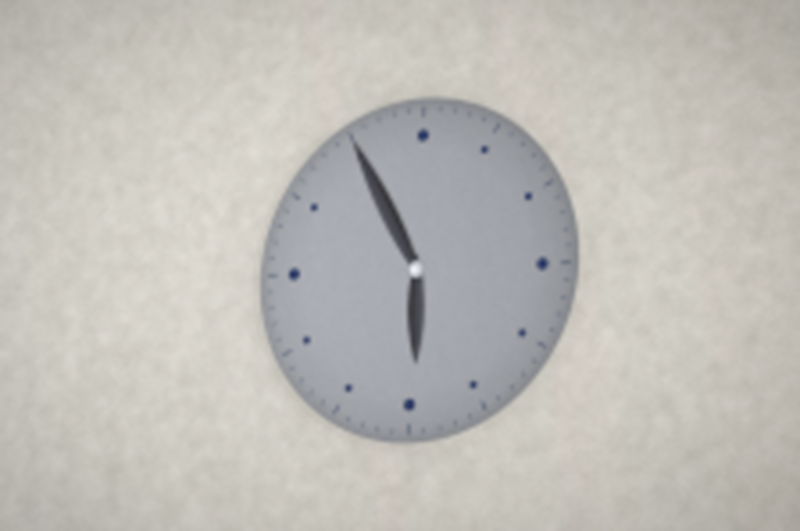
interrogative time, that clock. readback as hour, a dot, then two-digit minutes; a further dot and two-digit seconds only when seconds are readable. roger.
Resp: 5.55
